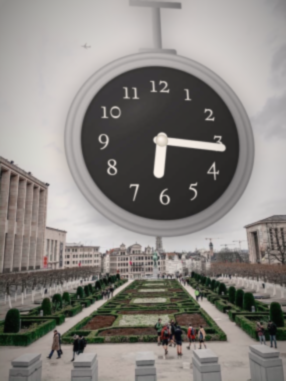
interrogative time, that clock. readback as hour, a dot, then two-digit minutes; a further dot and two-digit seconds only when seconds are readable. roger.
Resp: 6.16
